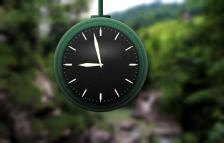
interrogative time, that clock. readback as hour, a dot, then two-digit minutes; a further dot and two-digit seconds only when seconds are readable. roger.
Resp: 8.58
